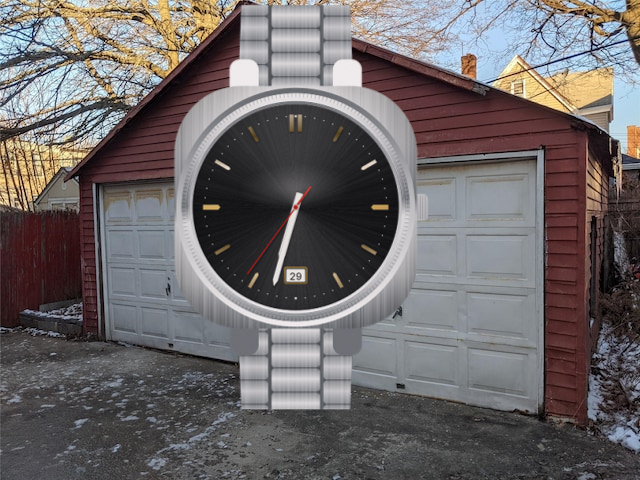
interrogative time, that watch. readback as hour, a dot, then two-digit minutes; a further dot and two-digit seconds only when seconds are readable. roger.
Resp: 6.32.36
